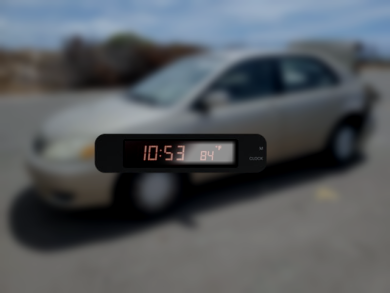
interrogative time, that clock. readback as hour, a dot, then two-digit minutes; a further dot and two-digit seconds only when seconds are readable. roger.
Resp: 10.53
